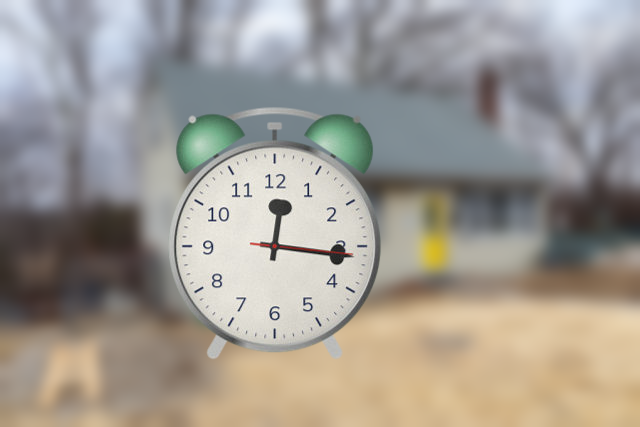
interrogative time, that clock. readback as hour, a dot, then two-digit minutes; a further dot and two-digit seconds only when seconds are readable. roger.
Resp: 12.16.16
